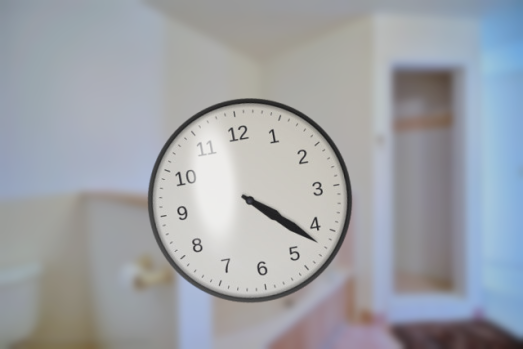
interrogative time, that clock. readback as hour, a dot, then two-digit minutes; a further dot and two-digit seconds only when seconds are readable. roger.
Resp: 4.22
